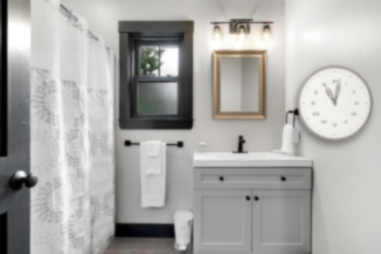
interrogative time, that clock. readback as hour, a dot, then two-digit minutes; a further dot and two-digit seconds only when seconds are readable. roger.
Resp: 11.02
